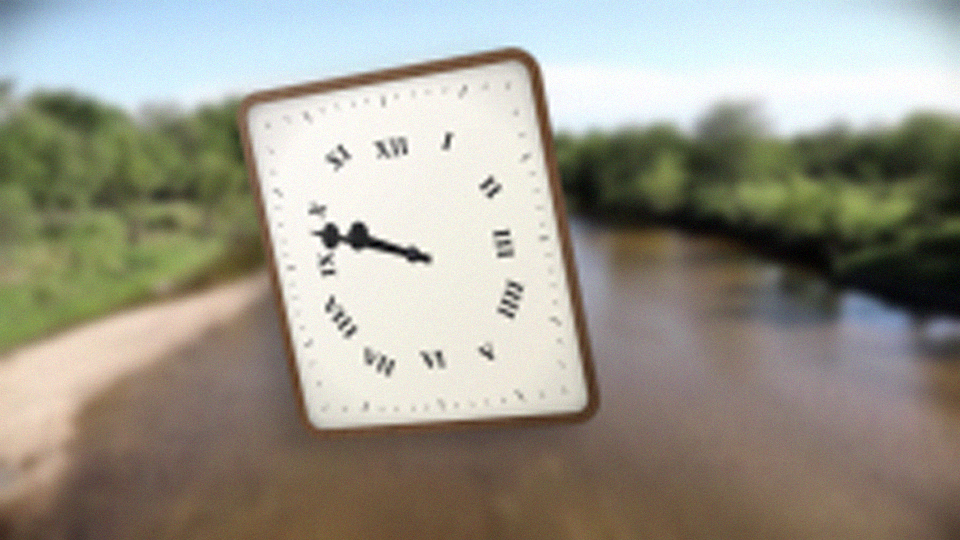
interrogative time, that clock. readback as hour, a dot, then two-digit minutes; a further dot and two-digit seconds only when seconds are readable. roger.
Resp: 9.48
